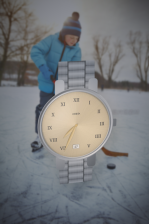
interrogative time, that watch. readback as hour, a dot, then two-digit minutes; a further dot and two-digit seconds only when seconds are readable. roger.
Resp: 7.34
